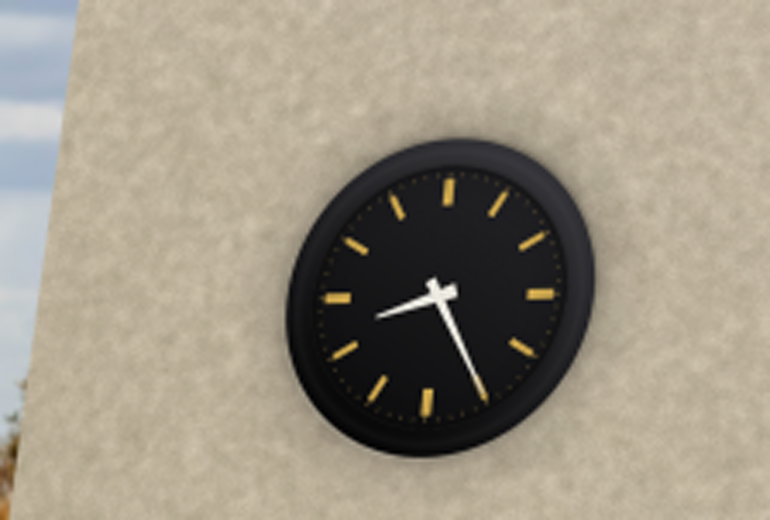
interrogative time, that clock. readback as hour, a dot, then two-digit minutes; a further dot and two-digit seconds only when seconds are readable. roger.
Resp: 8.25
